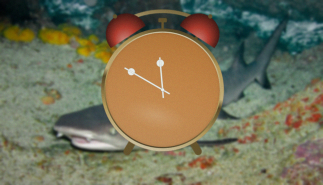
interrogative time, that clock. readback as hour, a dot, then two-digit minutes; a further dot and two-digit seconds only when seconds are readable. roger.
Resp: 11.50
